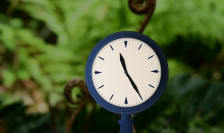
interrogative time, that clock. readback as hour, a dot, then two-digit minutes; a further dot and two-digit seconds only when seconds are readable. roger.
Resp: 11.25
